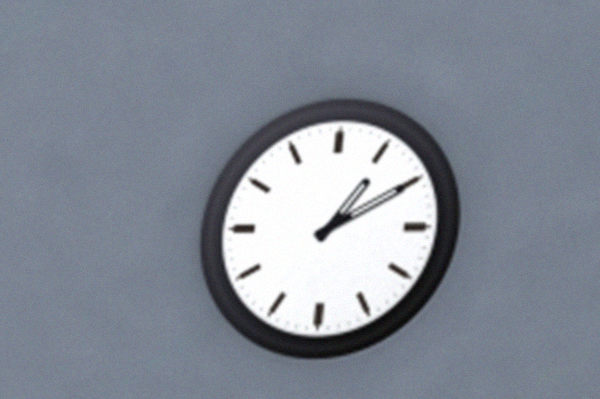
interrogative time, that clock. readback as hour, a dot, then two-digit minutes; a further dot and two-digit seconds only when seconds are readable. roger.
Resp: 1.10
